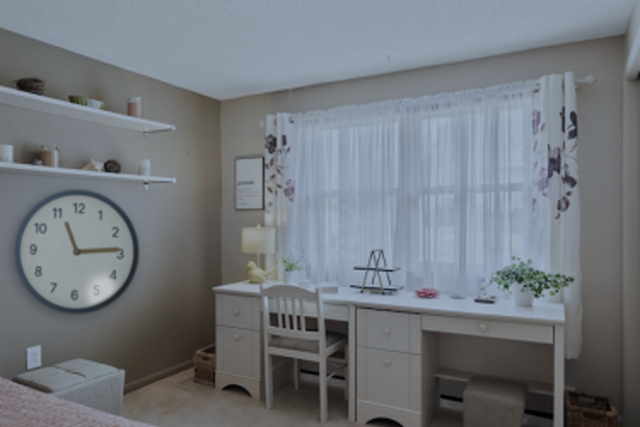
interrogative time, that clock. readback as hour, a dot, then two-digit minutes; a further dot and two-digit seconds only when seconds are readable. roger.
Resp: 11.14
